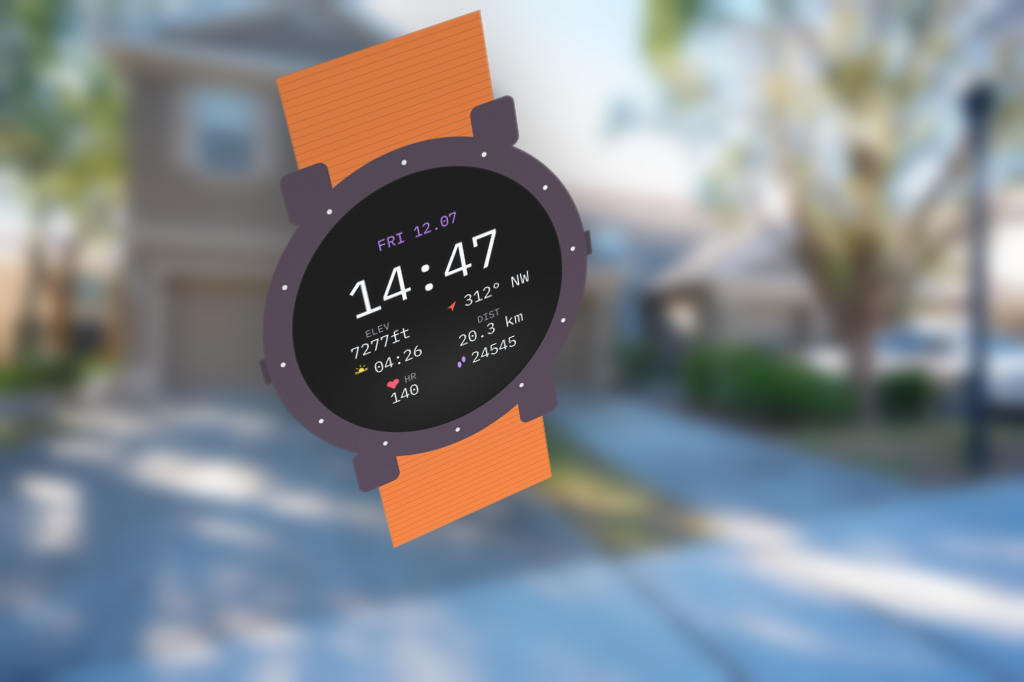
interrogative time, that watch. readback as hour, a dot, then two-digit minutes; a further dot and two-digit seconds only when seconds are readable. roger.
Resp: 14.47
